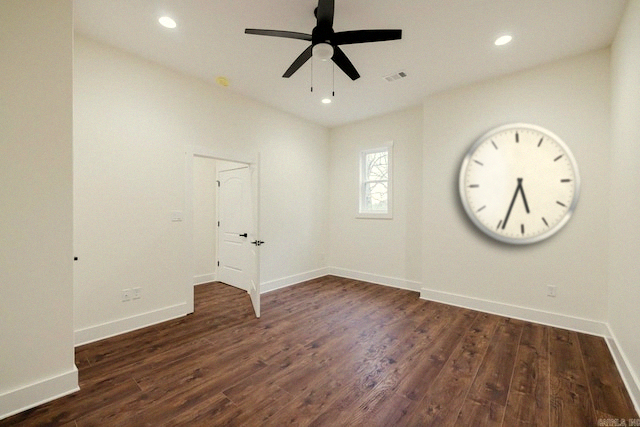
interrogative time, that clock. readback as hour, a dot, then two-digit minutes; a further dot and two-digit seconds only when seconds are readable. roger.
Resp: 5.34
